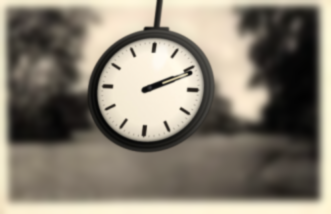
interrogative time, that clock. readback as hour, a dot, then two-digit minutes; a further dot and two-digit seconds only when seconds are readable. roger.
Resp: 2.11
